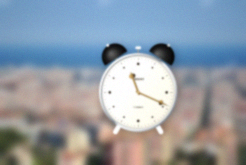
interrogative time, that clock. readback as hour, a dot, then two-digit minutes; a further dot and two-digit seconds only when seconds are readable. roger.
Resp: 11.19
